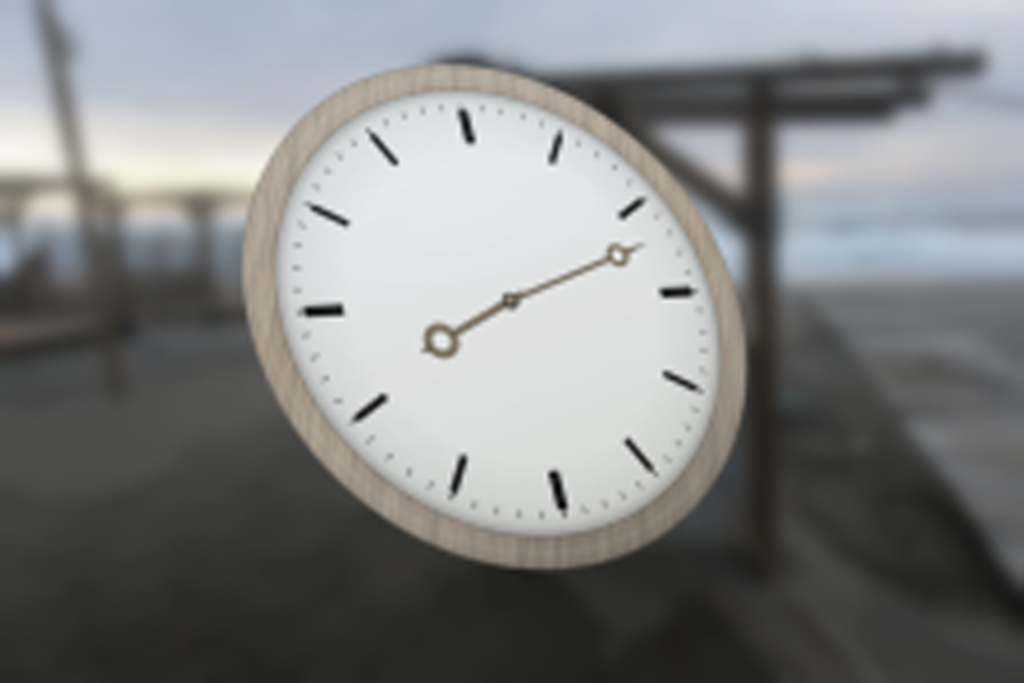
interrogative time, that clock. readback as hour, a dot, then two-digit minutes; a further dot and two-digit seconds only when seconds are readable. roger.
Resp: 8.12
